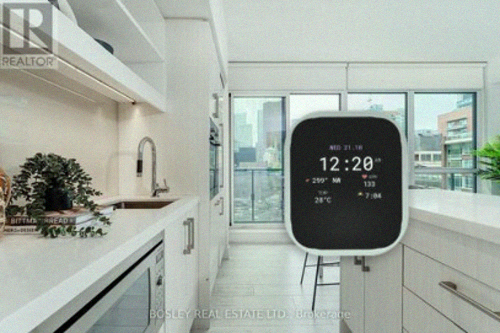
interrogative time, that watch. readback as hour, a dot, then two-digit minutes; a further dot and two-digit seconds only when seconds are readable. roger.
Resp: 12.20
